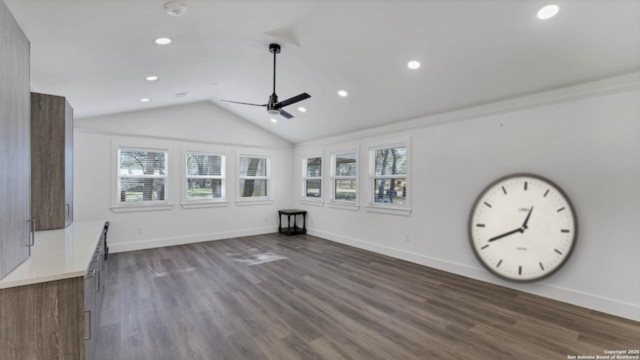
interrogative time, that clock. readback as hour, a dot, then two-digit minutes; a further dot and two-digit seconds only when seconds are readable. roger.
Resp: 12.41
